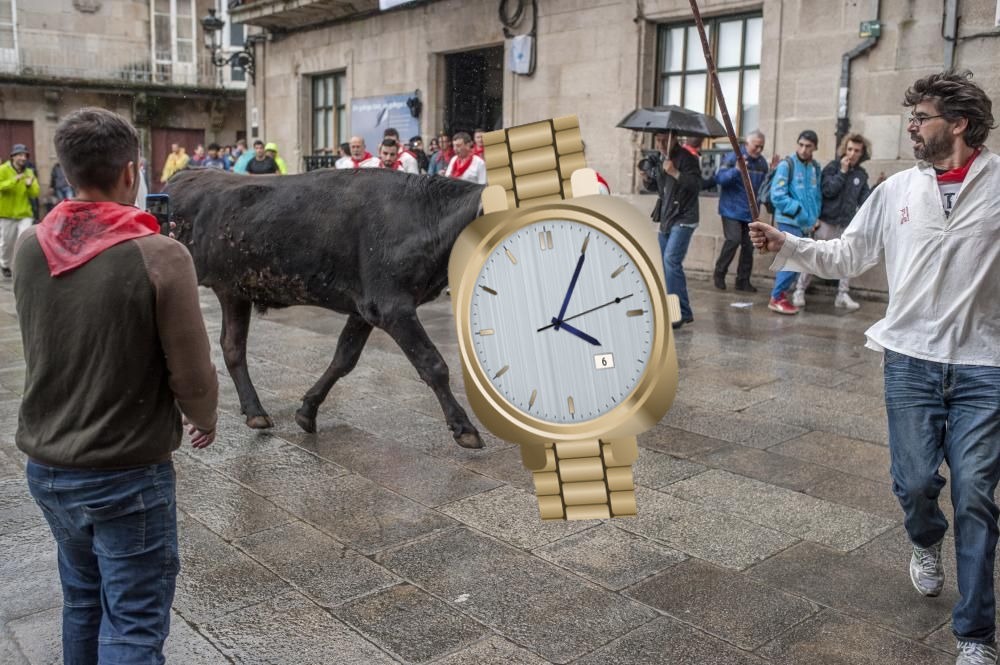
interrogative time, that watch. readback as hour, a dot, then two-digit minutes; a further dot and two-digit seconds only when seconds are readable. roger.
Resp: 4.05.13
